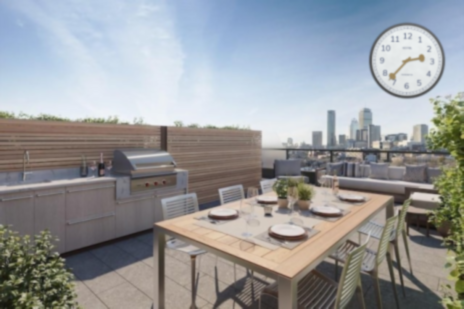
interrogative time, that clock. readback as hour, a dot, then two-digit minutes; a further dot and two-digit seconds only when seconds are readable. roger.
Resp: 2.37
